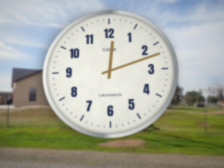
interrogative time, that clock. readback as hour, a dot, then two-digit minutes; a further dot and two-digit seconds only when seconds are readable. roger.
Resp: 12.12
